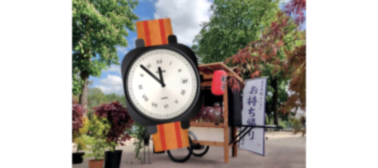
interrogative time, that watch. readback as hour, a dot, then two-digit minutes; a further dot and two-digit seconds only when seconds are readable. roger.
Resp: 11.53
